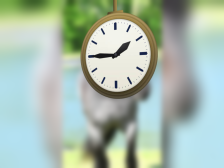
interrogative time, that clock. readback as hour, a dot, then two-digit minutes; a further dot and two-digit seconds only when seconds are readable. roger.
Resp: 1.45
